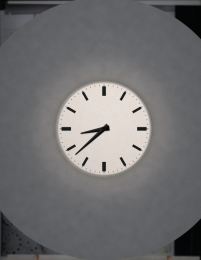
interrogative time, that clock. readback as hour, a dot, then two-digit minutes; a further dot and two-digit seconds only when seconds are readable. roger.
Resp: 8.38
